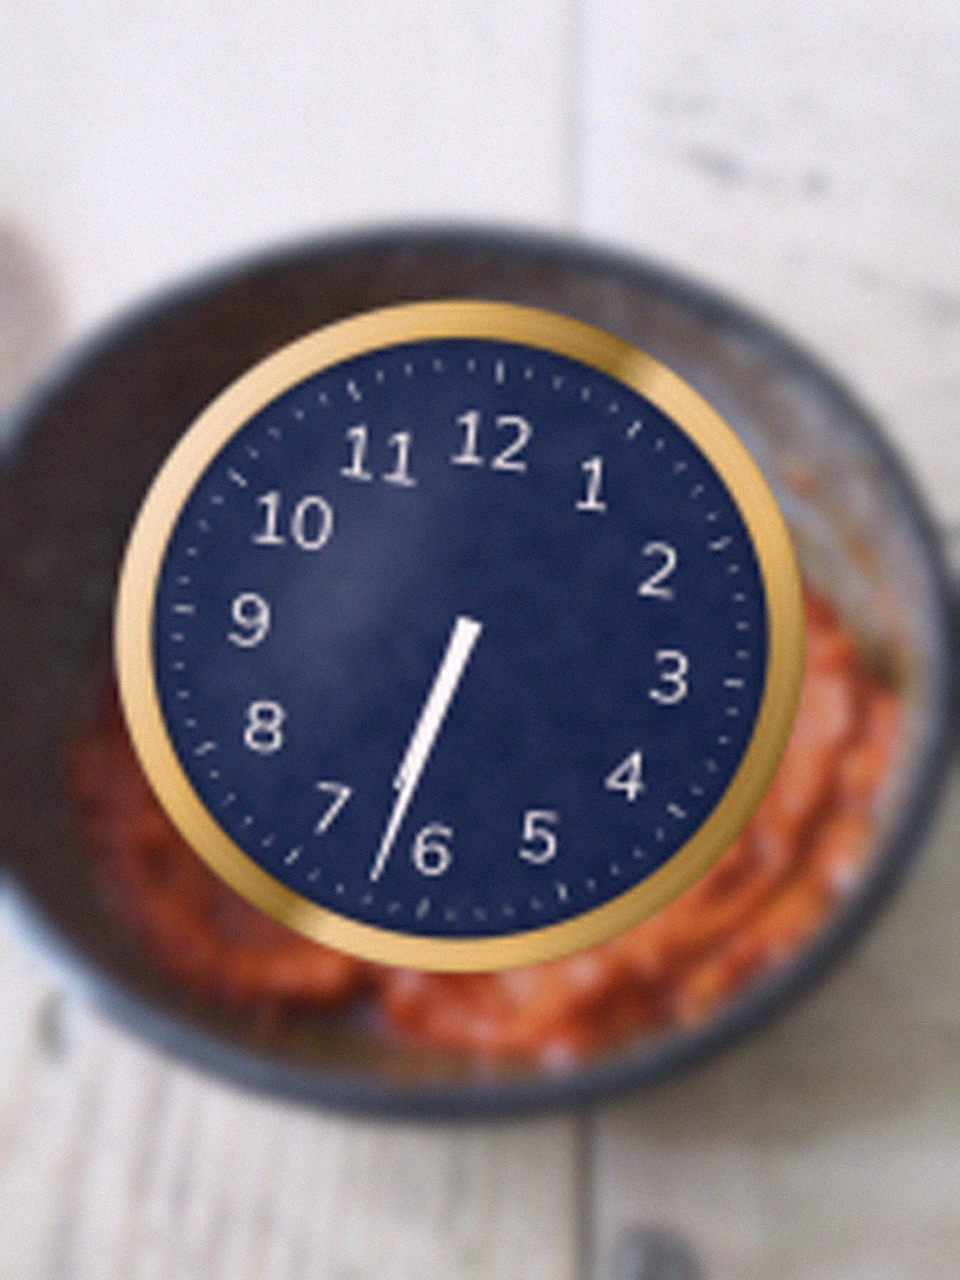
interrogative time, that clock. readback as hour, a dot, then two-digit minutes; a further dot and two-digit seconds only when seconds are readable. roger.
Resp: 6.32
